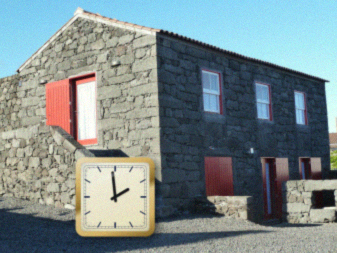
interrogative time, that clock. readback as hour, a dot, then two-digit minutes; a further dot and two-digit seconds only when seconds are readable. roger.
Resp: 1.59
